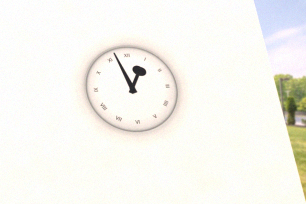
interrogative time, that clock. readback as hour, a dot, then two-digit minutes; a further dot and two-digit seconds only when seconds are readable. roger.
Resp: 12.57
